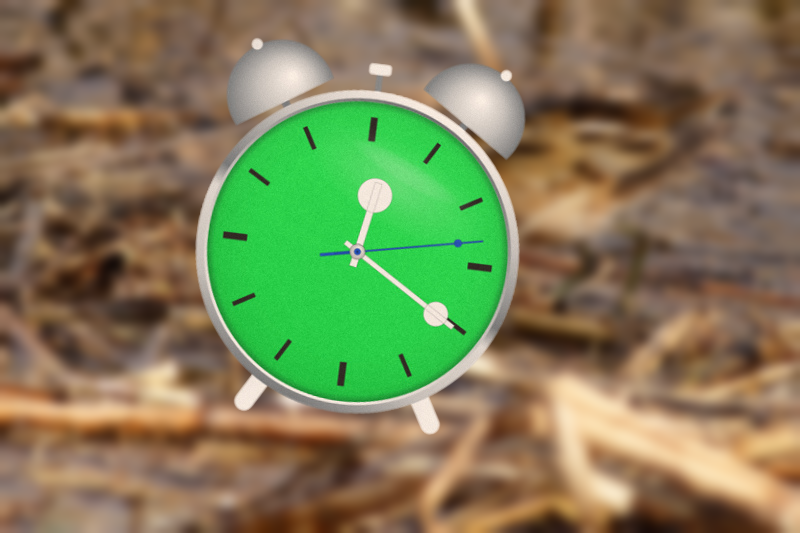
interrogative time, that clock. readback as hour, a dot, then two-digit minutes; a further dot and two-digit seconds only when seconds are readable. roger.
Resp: 12.20.13
